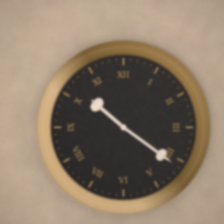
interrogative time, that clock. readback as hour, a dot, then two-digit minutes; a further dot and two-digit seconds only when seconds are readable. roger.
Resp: 10.21
